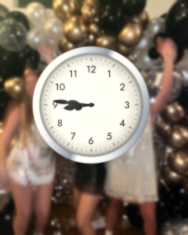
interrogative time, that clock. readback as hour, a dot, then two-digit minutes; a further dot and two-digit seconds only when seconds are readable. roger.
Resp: 8.46
